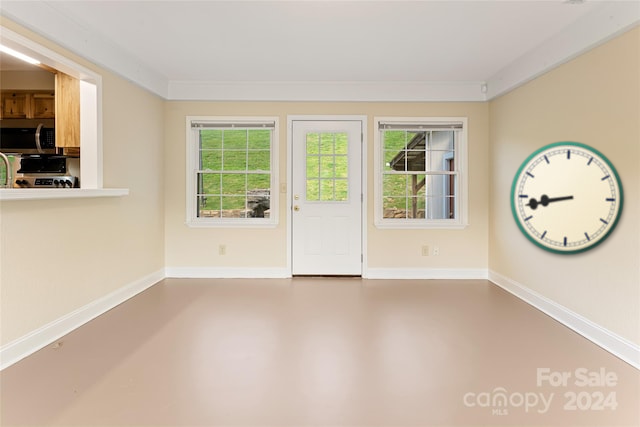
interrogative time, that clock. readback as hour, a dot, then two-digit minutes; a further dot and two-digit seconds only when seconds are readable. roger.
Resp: 8.43
